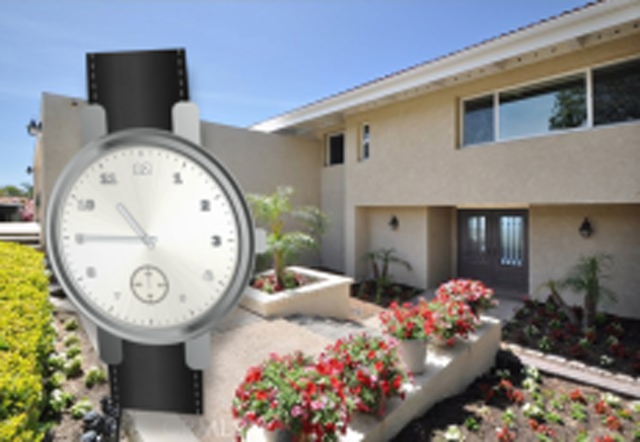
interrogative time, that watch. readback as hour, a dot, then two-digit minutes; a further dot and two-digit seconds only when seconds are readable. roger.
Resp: 10.45
